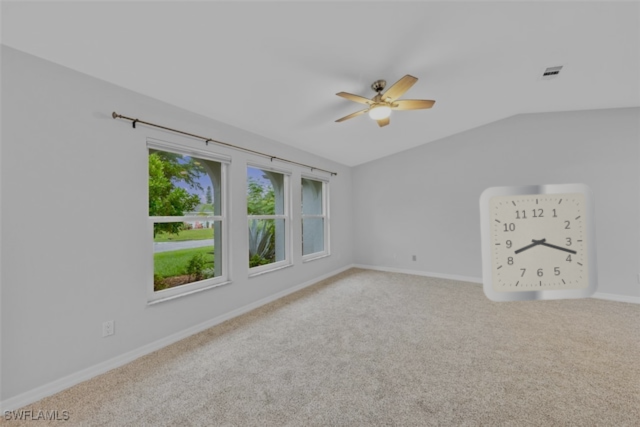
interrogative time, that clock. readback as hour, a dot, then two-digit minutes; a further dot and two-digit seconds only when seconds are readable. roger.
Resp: 8.18
